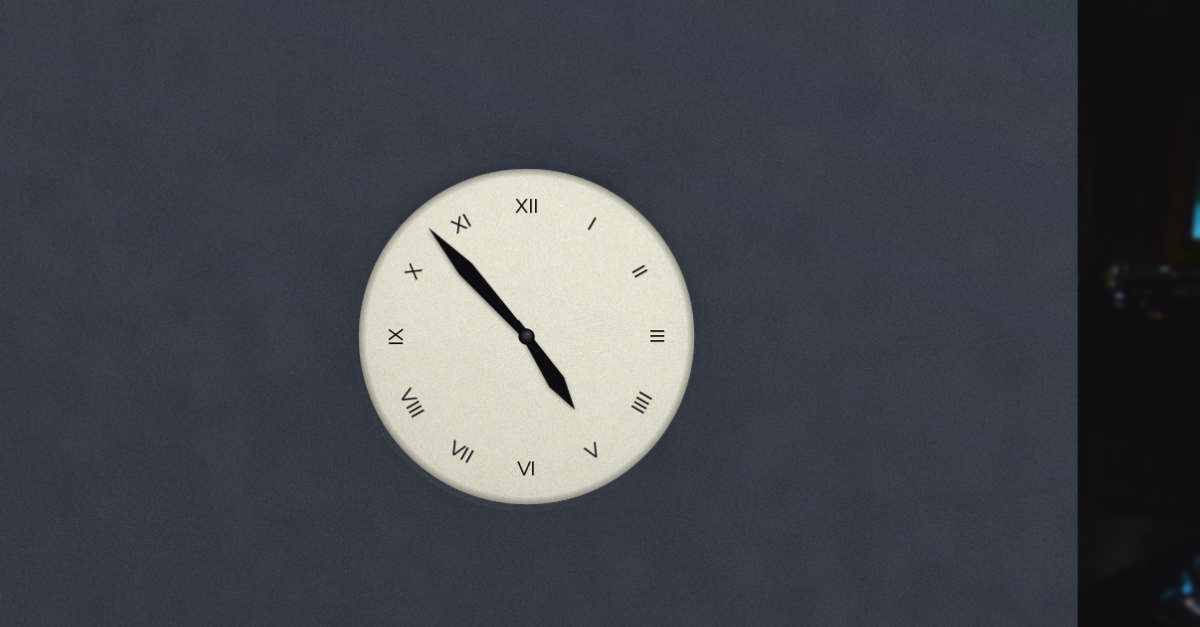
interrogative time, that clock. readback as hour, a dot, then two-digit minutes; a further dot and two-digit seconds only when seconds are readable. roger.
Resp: 4.53
